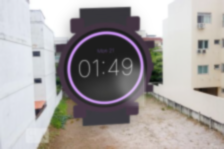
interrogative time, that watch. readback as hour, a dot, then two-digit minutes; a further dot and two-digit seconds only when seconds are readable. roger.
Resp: 1.49
